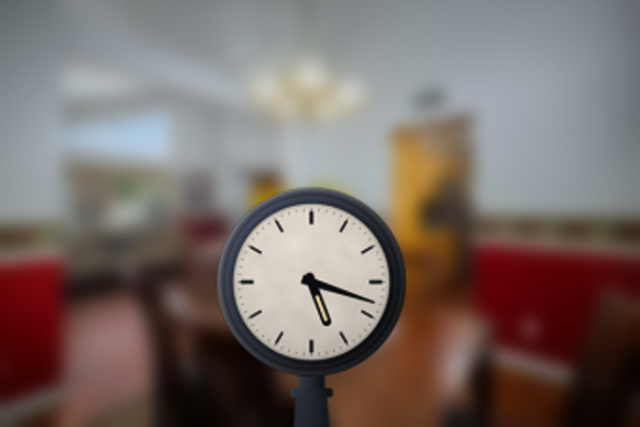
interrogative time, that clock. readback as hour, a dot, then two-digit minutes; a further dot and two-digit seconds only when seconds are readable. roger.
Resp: 5.18
